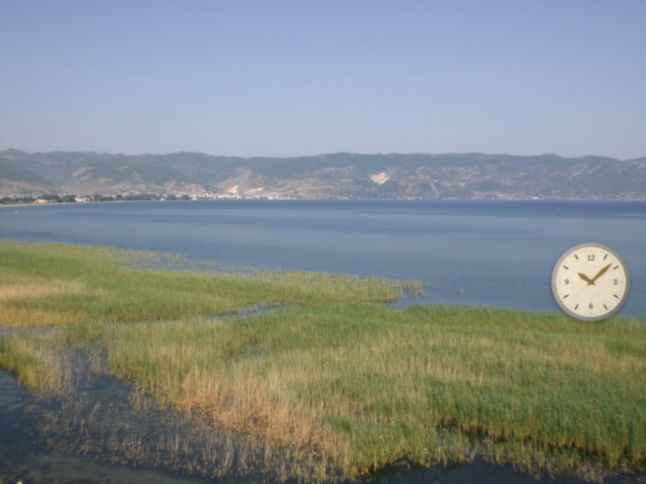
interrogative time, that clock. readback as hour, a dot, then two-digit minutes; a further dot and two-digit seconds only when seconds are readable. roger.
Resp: 10.08
